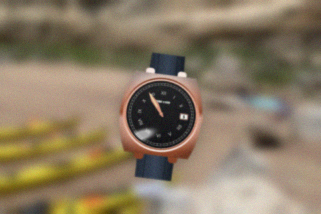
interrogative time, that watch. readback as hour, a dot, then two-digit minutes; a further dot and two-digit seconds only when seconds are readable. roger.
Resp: 10.54
